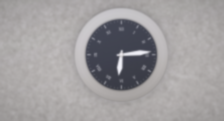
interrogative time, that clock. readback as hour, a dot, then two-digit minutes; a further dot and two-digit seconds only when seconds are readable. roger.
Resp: 6.14
